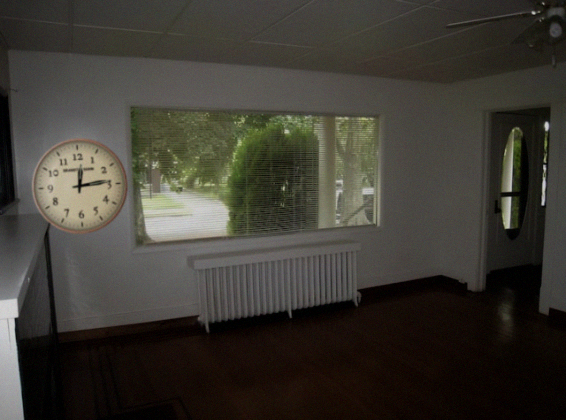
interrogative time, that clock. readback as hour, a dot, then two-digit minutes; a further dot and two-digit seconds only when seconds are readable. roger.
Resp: 12.14
